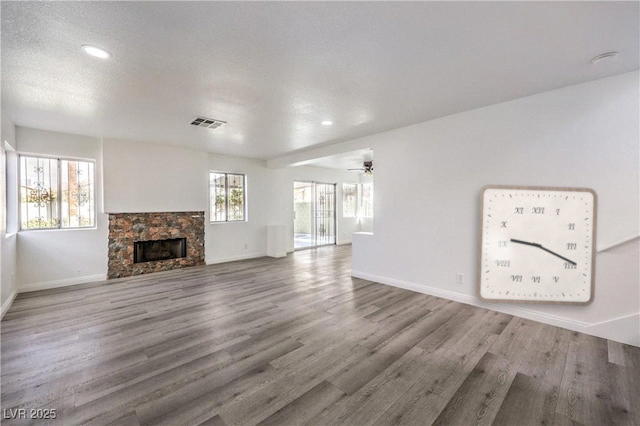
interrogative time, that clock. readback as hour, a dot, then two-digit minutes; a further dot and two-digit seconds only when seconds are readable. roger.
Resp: 9.19
